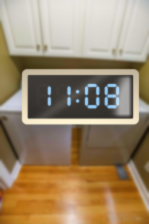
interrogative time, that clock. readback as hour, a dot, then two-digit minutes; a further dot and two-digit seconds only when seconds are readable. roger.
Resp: 11.08
